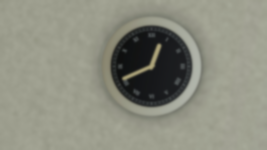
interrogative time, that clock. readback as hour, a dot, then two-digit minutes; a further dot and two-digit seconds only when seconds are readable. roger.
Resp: 12.41
